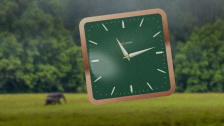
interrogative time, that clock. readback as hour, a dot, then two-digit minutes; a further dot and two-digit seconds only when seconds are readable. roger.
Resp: 11.13
